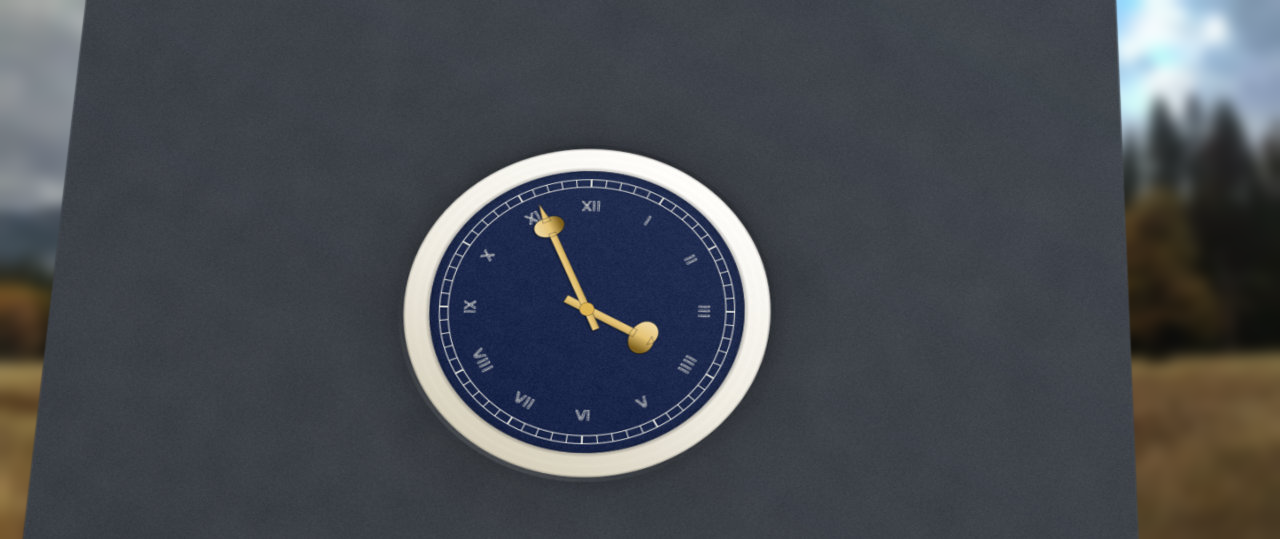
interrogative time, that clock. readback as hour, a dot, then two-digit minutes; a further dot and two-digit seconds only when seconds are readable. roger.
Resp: 3.56
